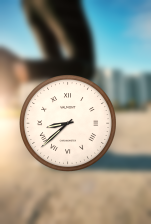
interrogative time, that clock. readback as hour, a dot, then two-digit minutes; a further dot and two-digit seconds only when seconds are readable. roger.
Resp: 8.38
